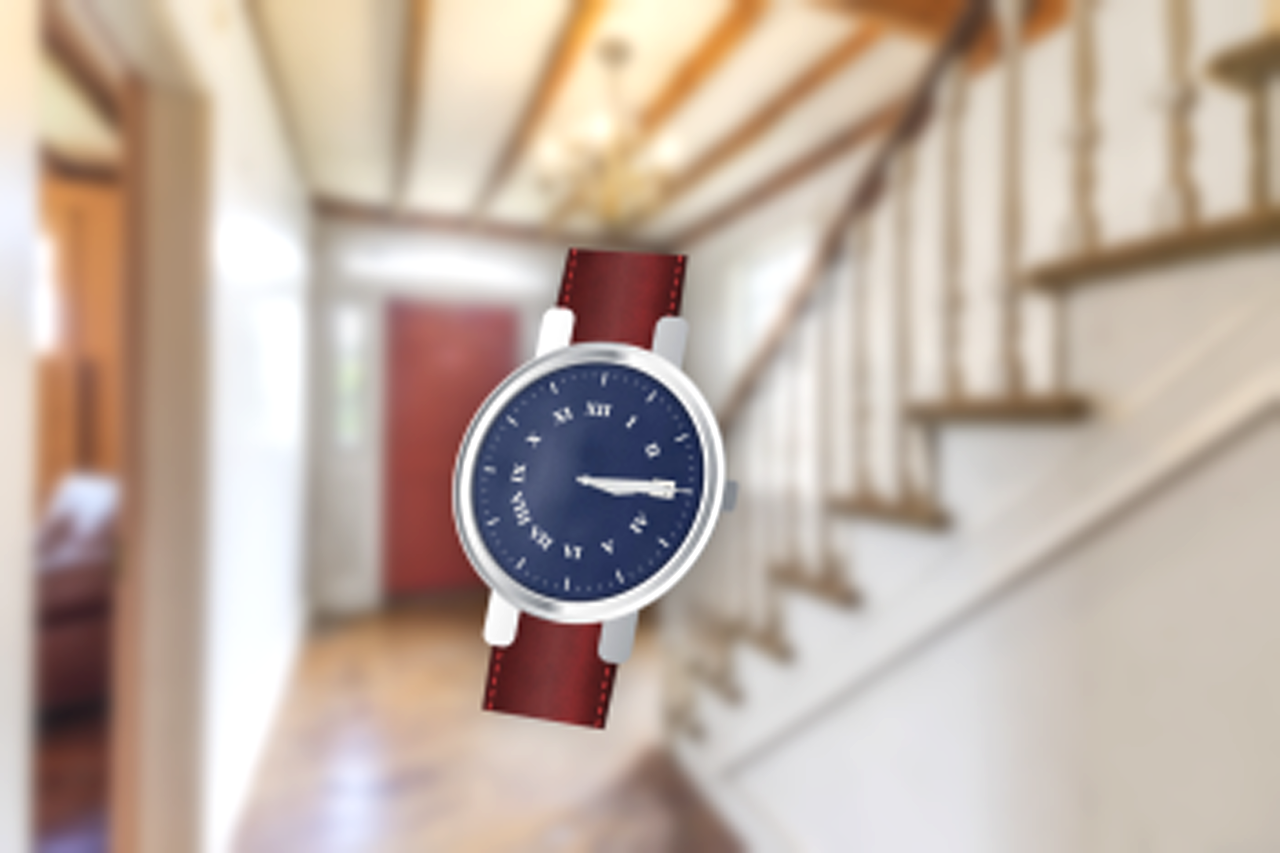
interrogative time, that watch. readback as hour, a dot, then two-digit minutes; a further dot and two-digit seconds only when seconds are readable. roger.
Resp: 3.15
